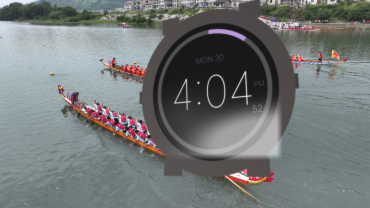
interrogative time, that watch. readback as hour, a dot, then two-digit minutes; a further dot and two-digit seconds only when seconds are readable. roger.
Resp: 4.04.52
